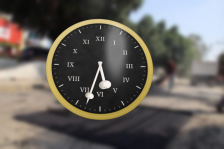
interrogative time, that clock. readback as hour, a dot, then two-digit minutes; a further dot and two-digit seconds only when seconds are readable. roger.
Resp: 5.33
